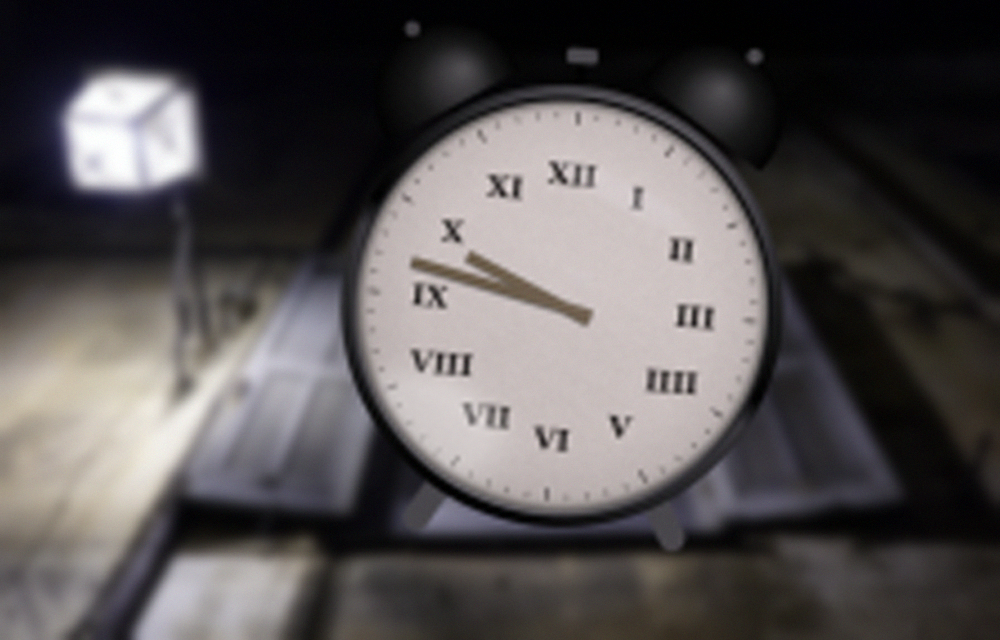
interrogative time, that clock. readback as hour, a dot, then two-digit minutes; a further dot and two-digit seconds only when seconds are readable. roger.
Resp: 9.47
